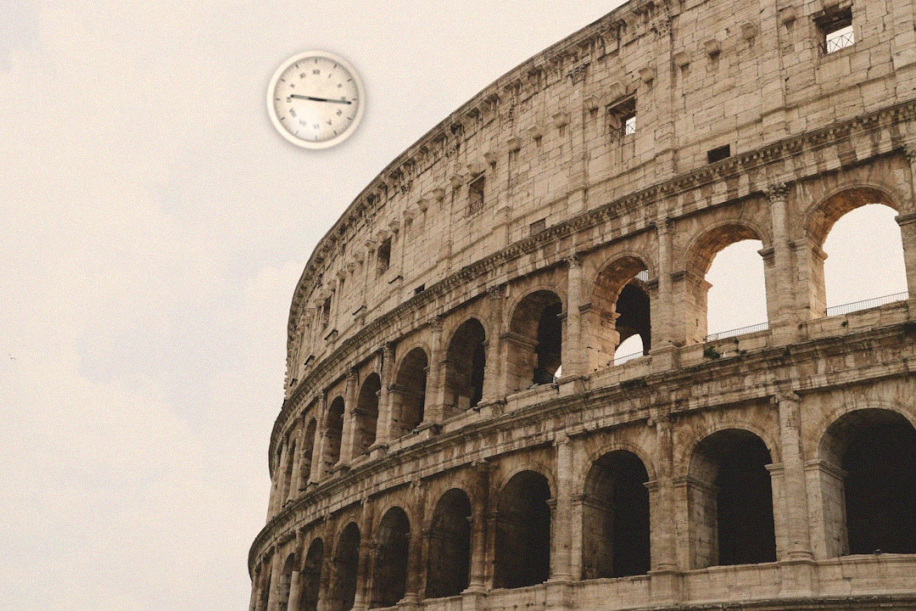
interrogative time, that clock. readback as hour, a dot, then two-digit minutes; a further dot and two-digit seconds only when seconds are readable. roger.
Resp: 9.16
